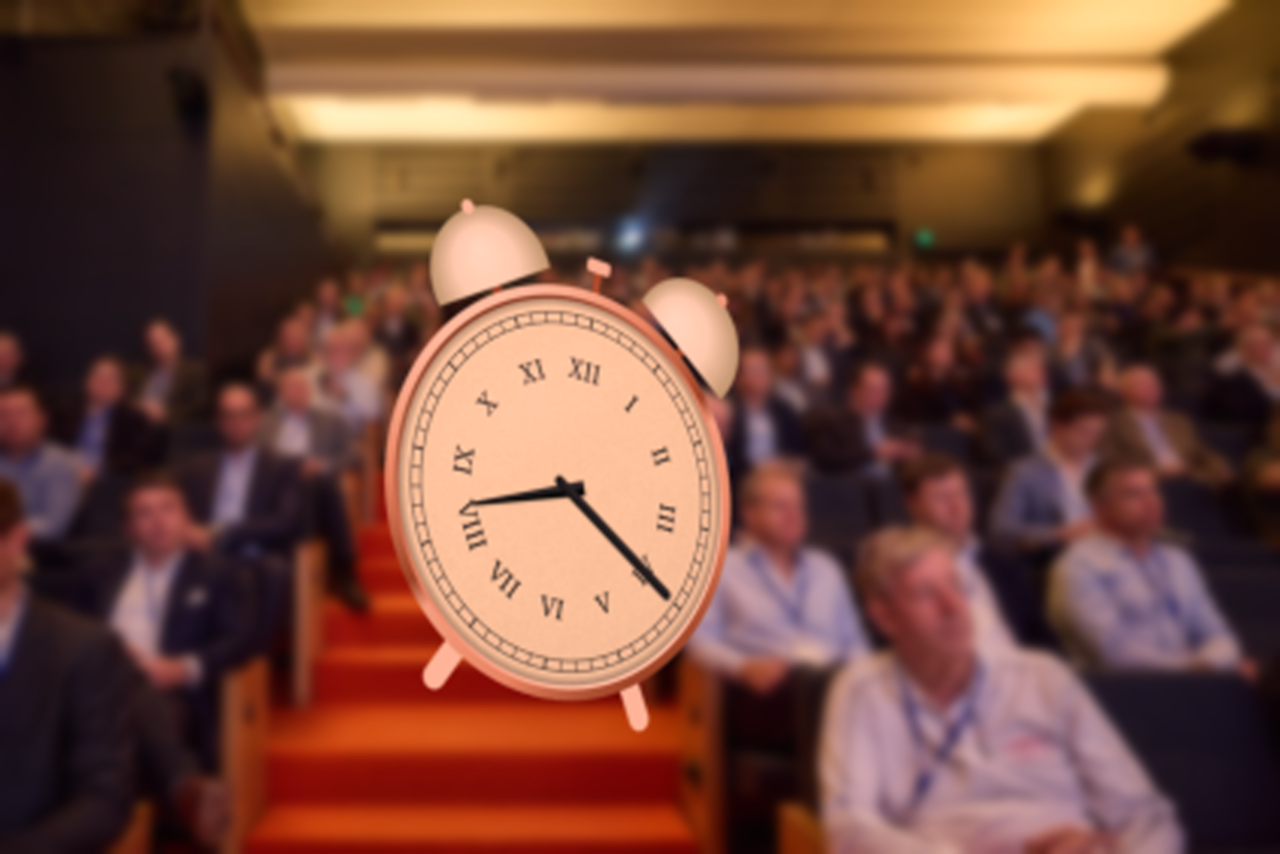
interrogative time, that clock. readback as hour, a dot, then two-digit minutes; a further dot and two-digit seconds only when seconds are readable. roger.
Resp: 8.20
